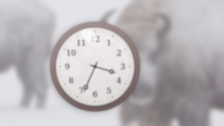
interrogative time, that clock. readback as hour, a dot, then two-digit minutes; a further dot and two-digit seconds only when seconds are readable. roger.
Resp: 3.34
